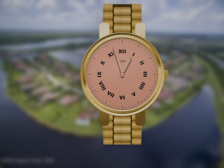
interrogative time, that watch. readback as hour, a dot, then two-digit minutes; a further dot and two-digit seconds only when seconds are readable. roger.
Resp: 12.57
